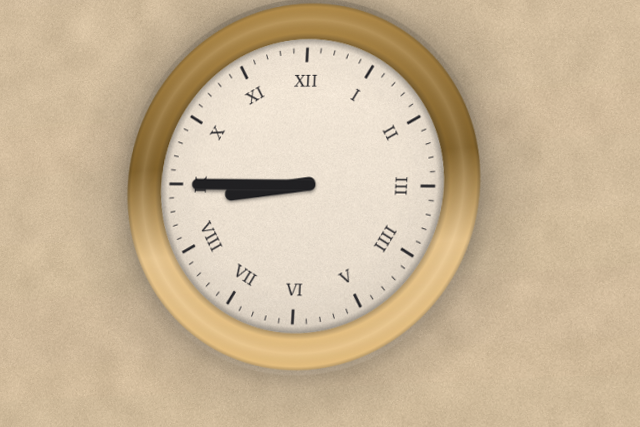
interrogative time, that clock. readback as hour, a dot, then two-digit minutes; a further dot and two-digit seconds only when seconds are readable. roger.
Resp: 8.45
